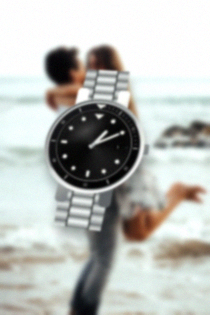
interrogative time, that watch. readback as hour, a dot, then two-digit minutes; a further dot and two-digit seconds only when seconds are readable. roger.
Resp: 1.10
